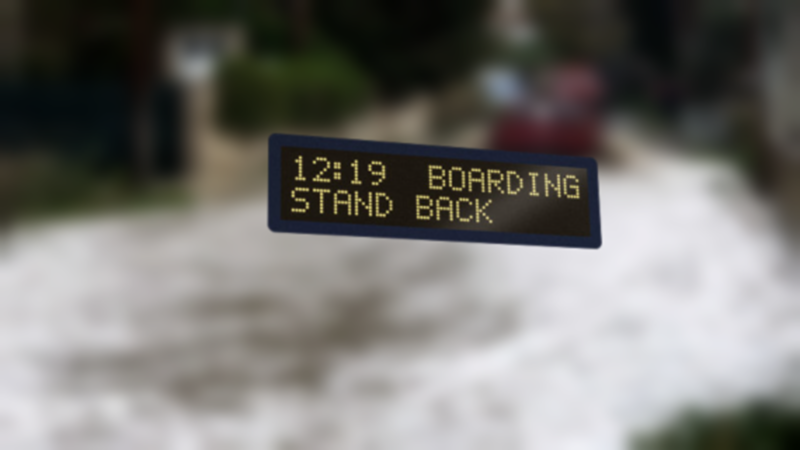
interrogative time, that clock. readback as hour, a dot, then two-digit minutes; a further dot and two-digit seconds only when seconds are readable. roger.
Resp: 12.19
